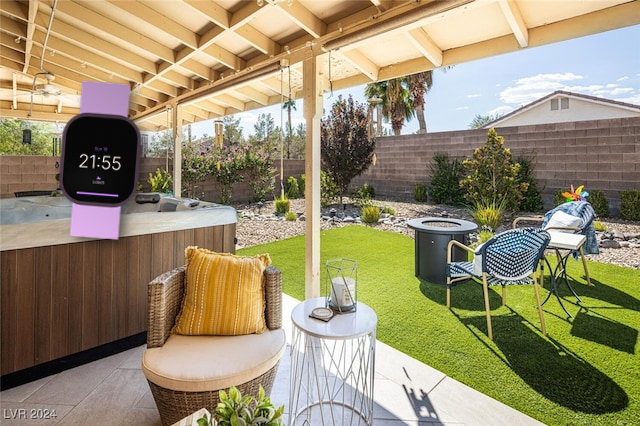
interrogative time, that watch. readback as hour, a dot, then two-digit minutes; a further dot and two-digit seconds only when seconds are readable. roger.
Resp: 21.55
